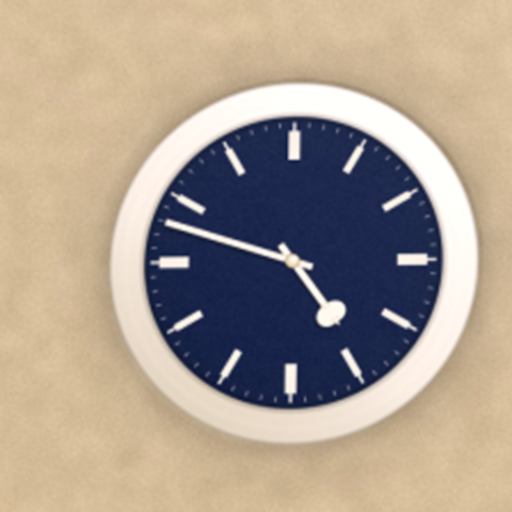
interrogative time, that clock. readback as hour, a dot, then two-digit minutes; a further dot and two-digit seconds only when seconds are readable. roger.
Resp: 4.48
